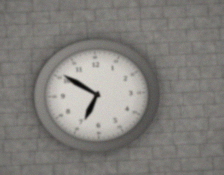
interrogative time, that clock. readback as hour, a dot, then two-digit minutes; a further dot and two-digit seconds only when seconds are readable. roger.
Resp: 6.51
